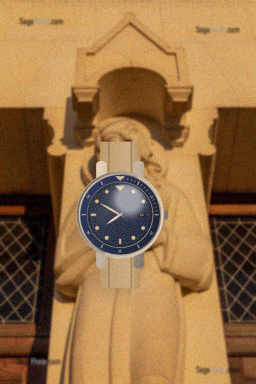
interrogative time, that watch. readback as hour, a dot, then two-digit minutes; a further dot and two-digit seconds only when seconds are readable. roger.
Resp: 7.50
